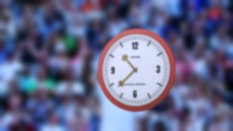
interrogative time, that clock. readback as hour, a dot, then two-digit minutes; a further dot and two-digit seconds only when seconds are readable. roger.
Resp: 10.38
